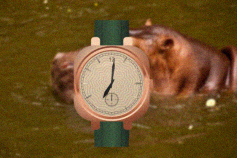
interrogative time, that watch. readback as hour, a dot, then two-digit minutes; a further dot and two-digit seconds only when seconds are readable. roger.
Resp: 7.01
